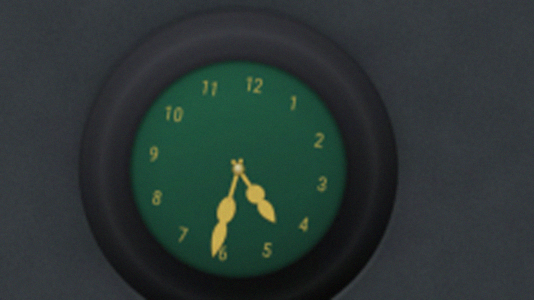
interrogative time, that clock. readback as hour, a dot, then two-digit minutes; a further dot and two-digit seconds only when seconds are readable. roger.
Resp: 4.31
